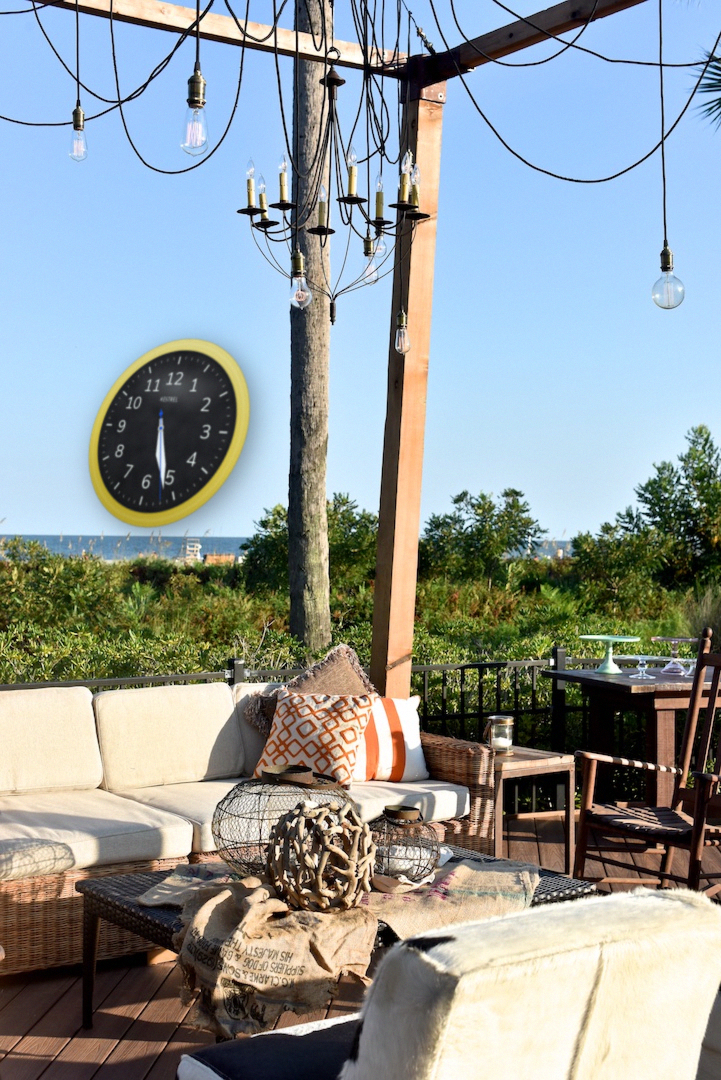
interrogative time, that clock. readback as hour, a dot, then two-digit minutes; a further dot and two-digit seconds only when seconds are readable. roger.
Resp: 5.26.27
